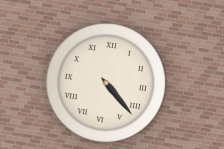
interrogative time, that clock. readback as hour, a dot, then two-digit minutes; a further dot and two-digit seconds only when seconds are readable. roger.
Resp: 4.22
